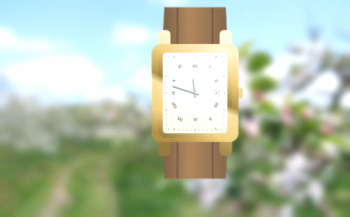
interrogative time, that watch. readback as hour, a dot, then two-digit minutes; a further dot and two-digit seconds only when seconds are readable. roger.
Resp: 11.48
